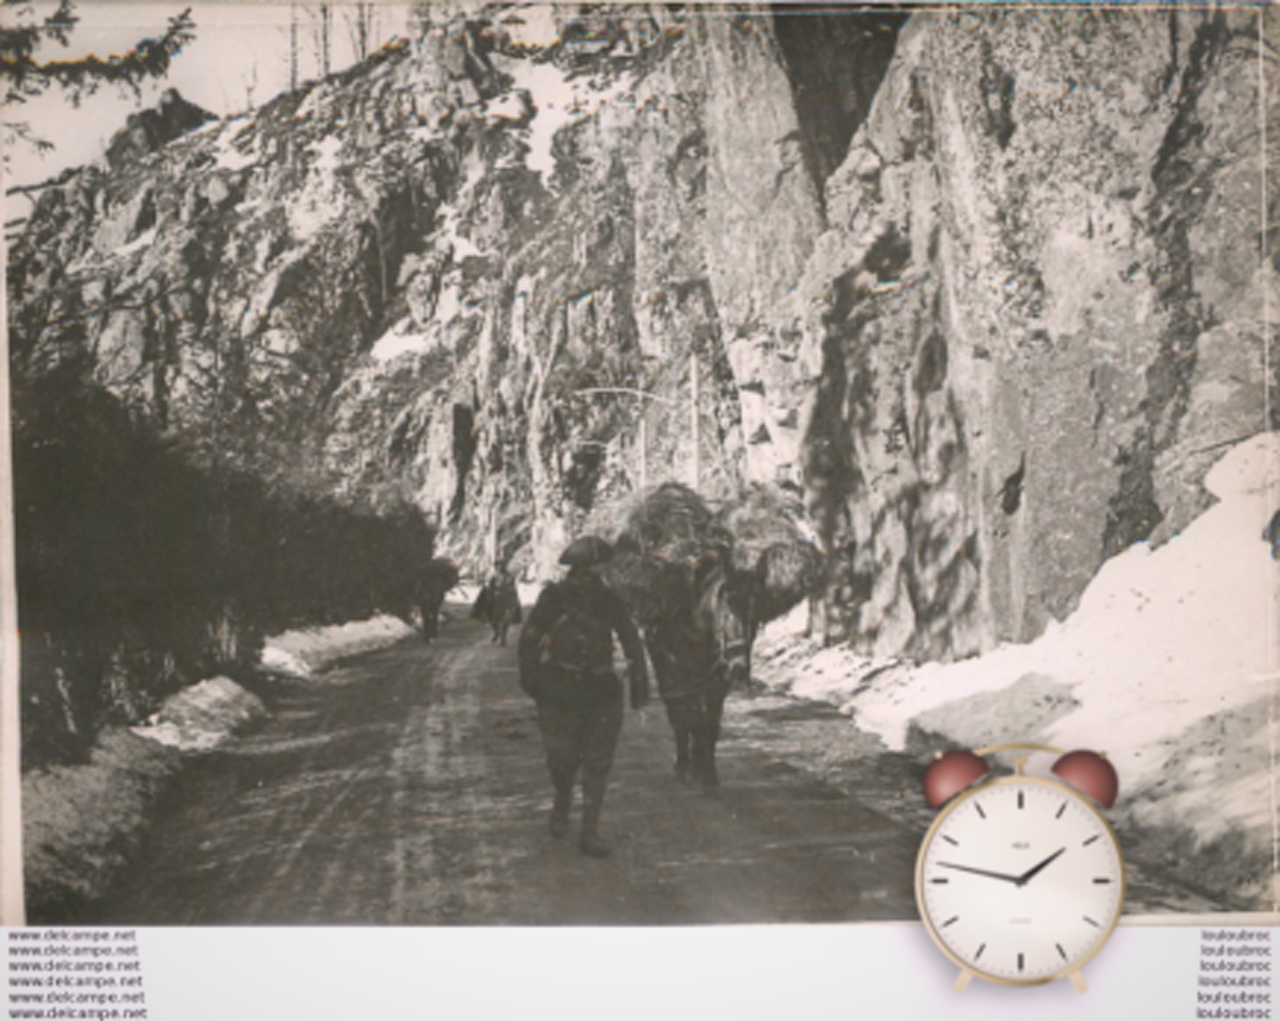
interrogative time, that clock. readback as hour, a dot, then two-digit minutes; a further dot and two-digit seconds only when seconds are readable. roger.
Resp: 1.47
